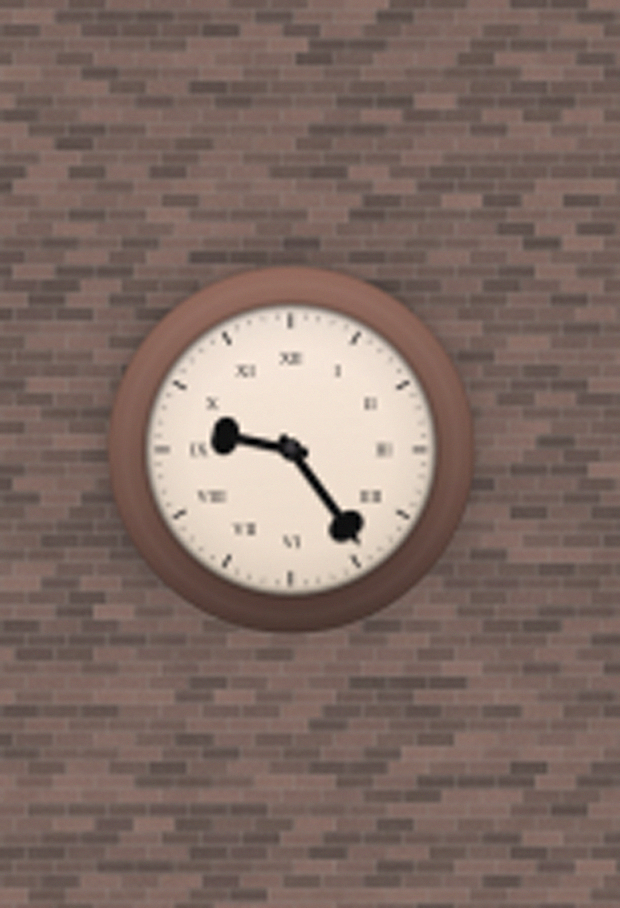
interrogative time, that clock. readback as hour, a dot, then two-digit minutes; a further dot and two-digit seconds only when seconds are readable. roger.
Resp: 9.24
